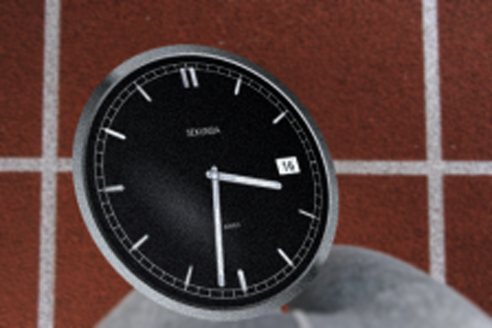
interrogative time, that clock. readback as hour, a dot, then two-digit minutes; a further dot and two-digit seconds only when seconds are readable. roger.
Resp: 3.32
